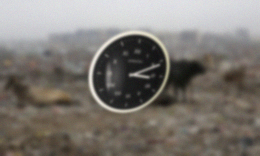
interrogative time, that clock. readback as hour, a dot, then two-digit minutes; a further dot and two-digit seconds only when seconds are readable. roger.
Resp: 3.11
